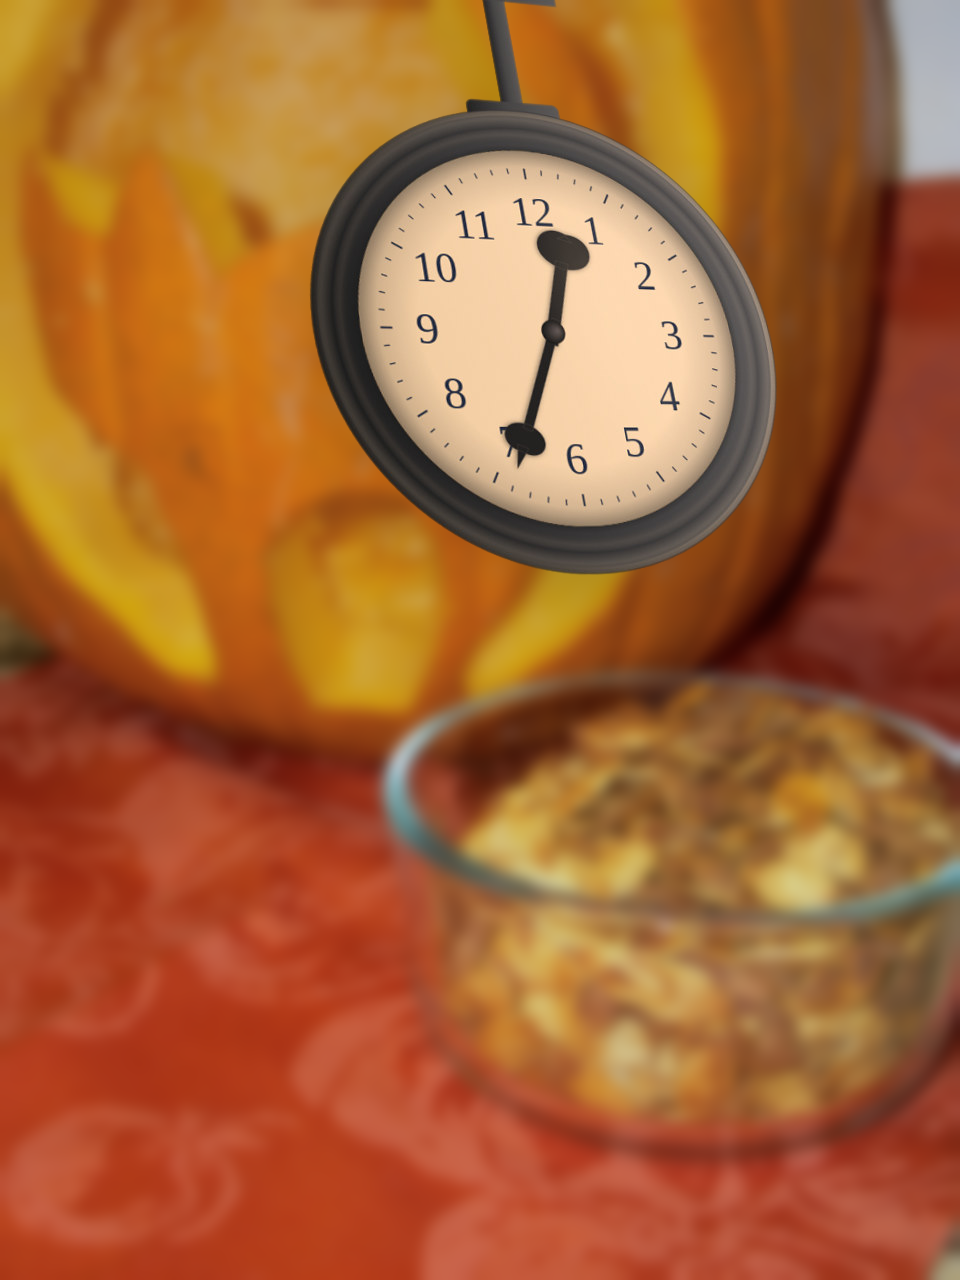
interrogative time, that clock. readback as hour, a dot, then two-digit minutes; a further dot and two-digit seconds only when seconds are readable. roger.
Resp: 12.34
